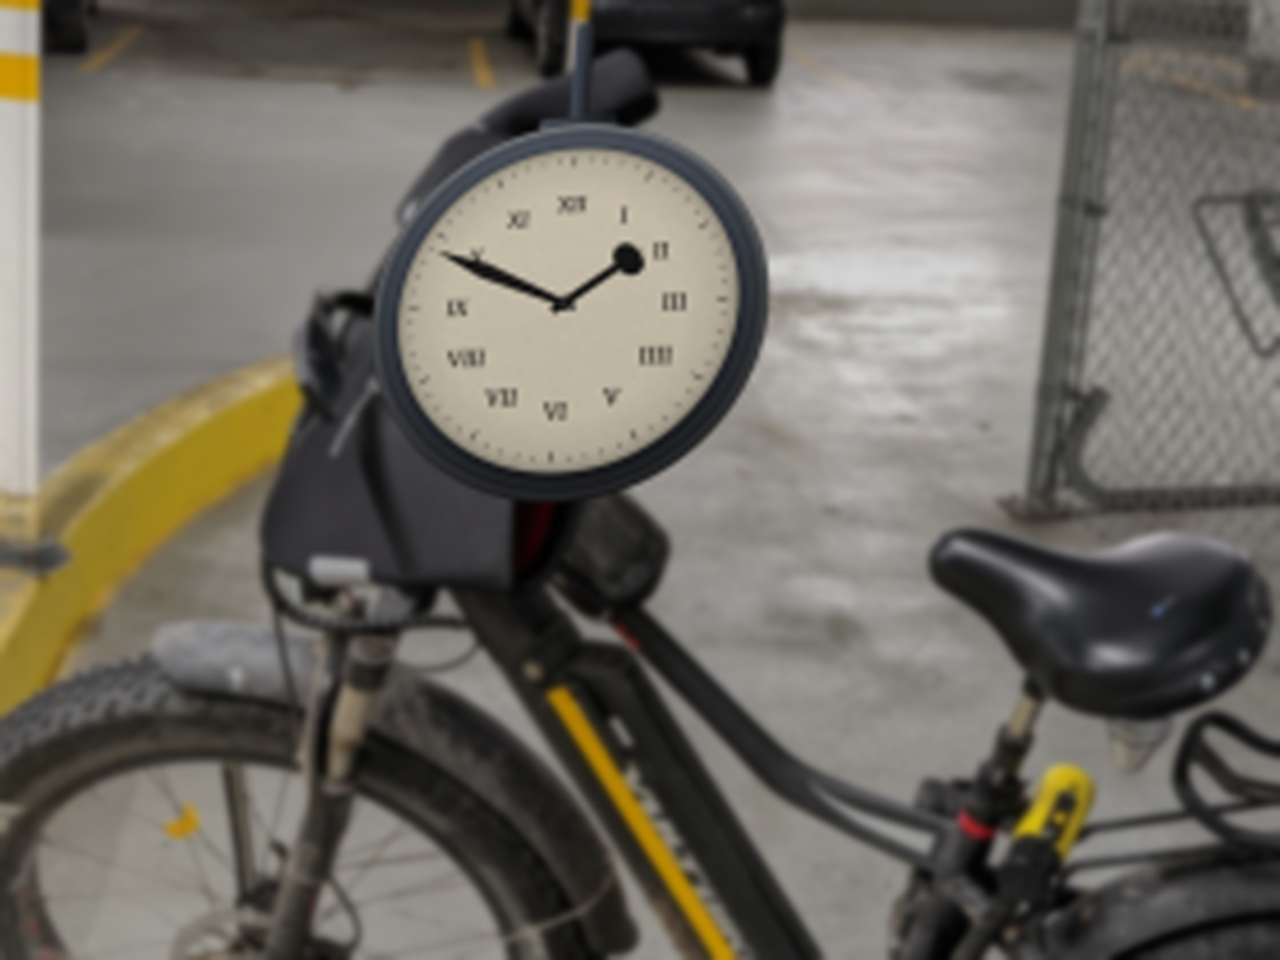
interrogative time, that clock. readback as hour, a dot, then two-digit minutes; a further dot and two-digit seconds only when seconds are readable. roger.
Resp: 1.49
